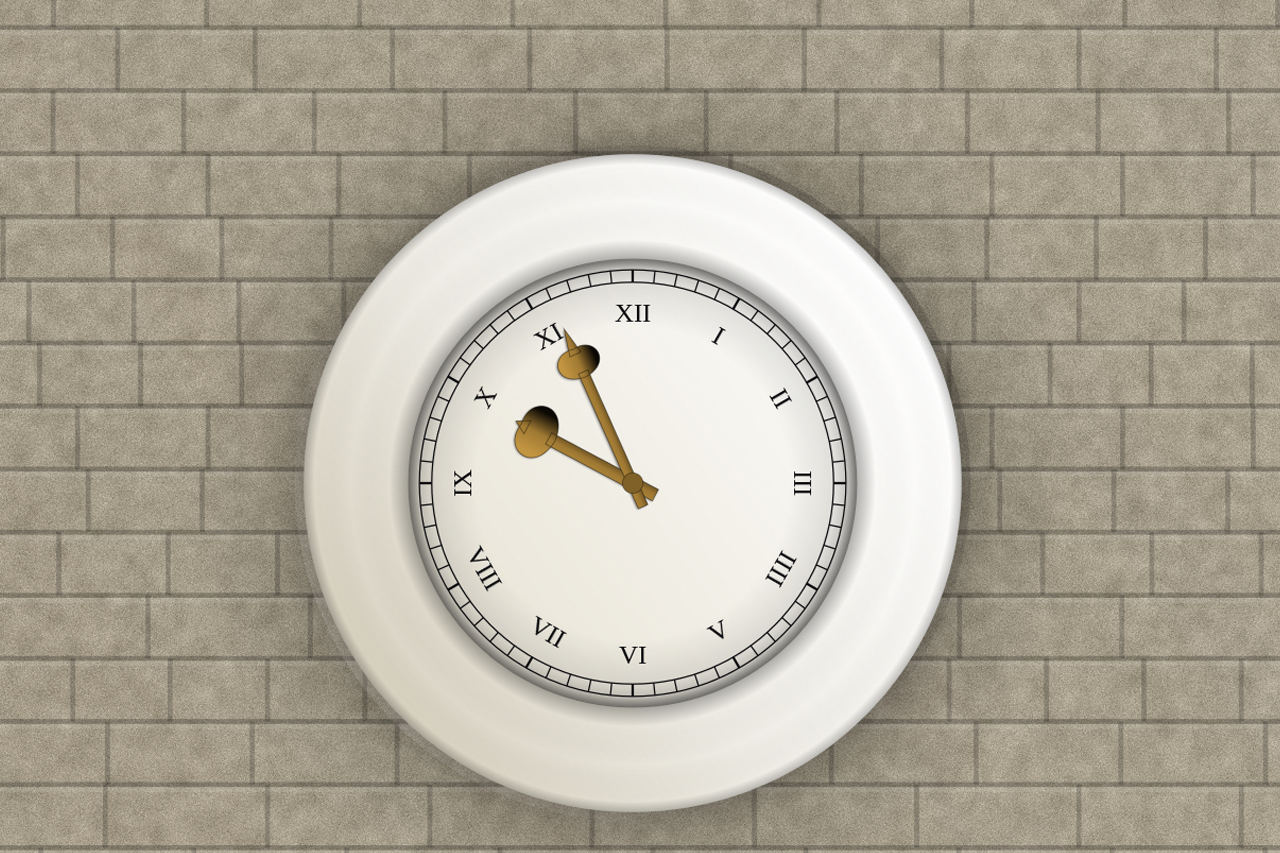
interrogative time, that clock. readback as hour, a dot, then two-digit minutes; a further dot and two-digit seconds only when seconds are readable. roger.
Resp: 9.56
